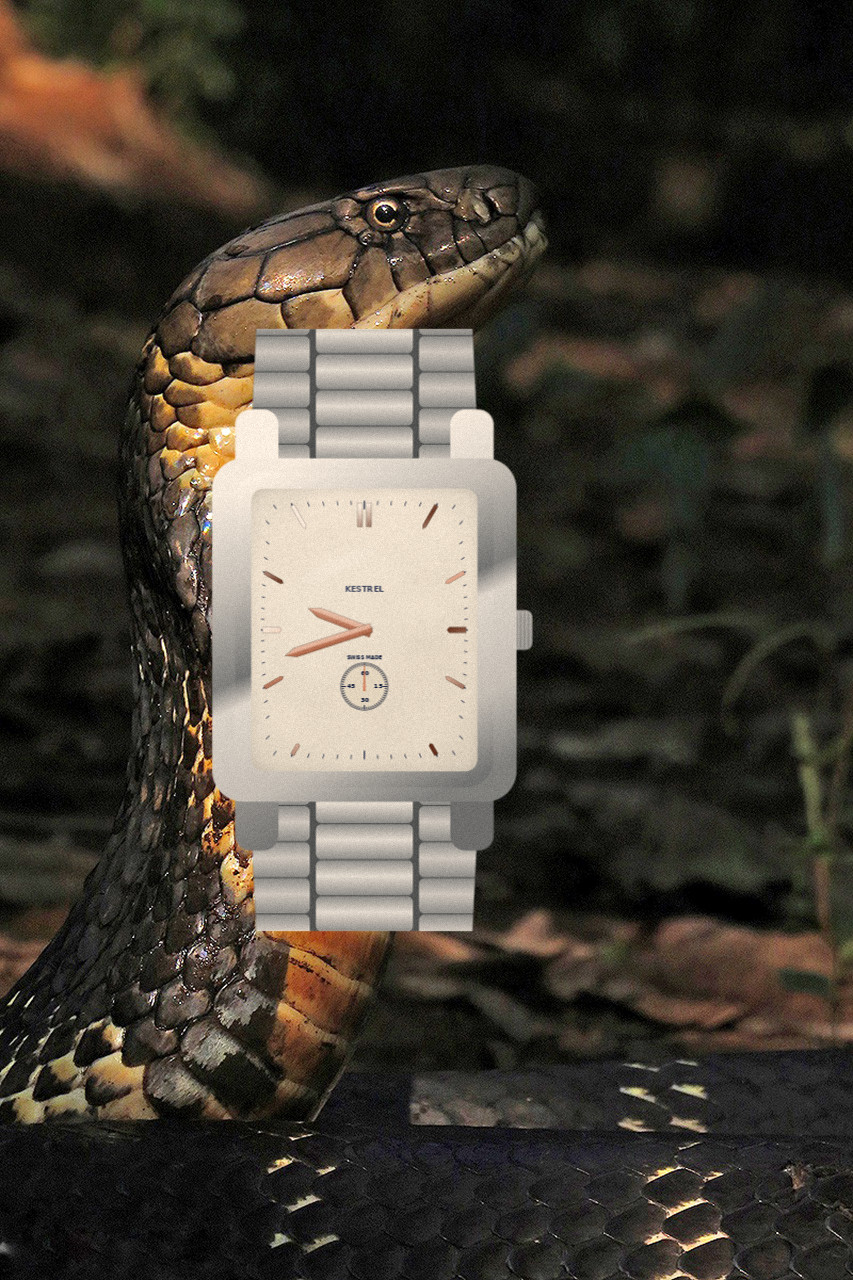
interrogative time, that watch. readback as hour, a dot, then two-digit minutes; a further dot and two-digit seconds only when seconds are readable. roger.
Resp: 9.42
